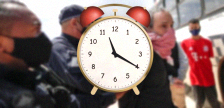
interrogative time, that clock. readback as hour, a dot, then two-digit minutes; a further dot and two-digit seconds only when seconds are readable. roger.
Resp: 11.20
